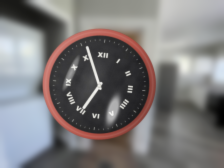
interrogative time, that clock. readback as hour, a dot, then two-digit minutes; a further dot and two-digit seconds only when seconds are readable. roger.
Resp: 6.56
